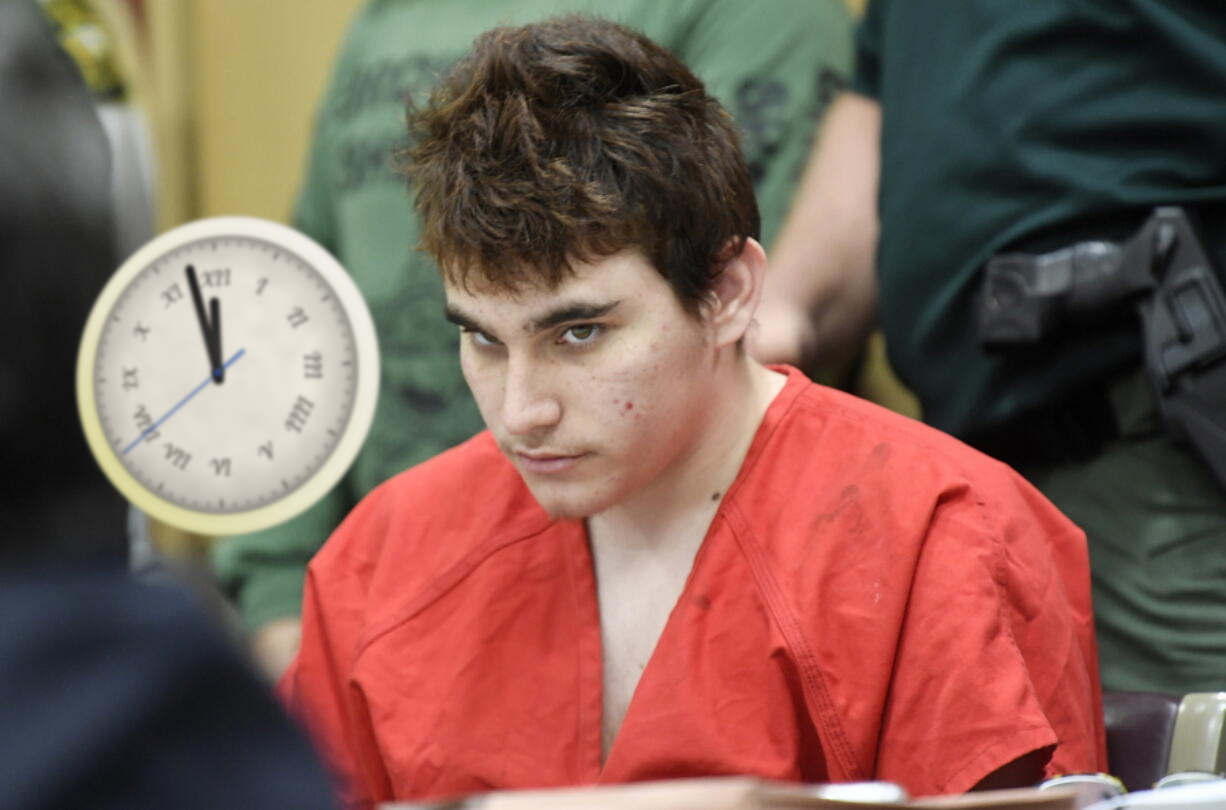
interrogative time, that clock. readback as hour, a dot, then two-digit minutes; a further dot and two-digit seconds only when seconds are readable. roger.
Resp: 11.57.39
